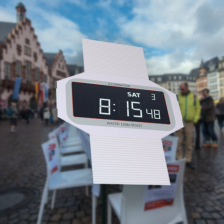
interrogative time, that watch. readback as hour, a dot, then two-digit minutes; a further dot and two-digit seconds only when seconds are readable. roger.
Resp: 8.15.48
